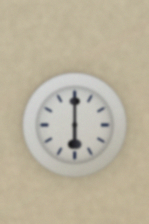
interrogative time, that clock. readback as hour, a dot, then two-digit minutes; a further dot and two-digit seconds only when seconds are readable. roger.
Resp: 6.00
